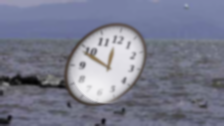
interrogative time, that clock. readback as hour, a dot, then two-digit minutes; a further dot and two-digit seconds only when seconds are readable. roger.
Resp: 11.49
